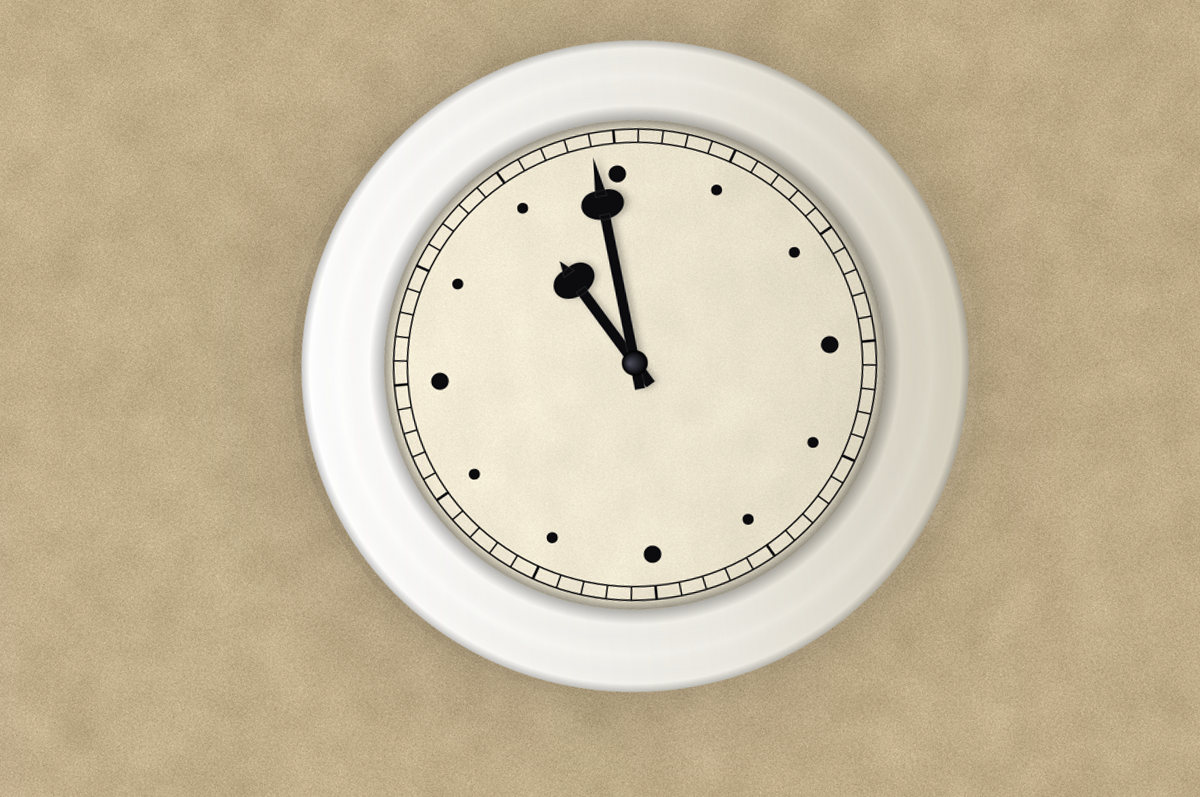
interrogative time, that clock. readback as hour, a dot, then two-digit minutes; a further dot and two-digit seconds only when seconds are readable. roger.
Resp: 10.59
